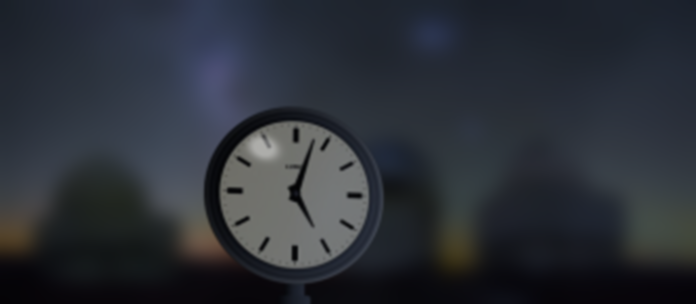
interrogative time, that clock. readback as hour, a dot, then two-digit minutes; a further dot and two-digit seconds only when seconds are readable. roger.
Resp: 5.03
